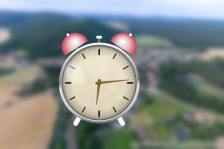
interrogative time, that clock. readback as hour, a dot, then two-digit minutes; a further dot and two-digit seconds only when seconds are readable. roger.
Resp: 6.14
